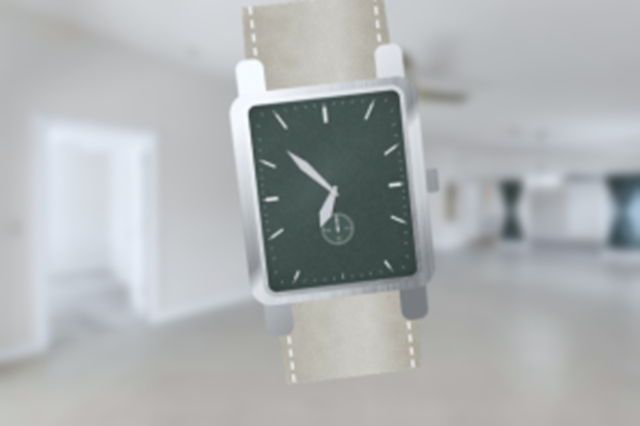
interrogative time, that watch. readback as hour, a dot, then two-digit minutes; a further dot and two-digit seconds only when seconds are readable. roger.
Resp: 6.53
